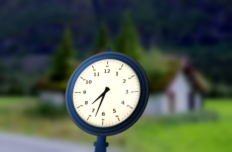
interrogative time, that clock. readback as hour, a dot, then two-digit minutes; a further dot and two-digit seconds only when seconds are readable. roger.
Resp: 7.33
